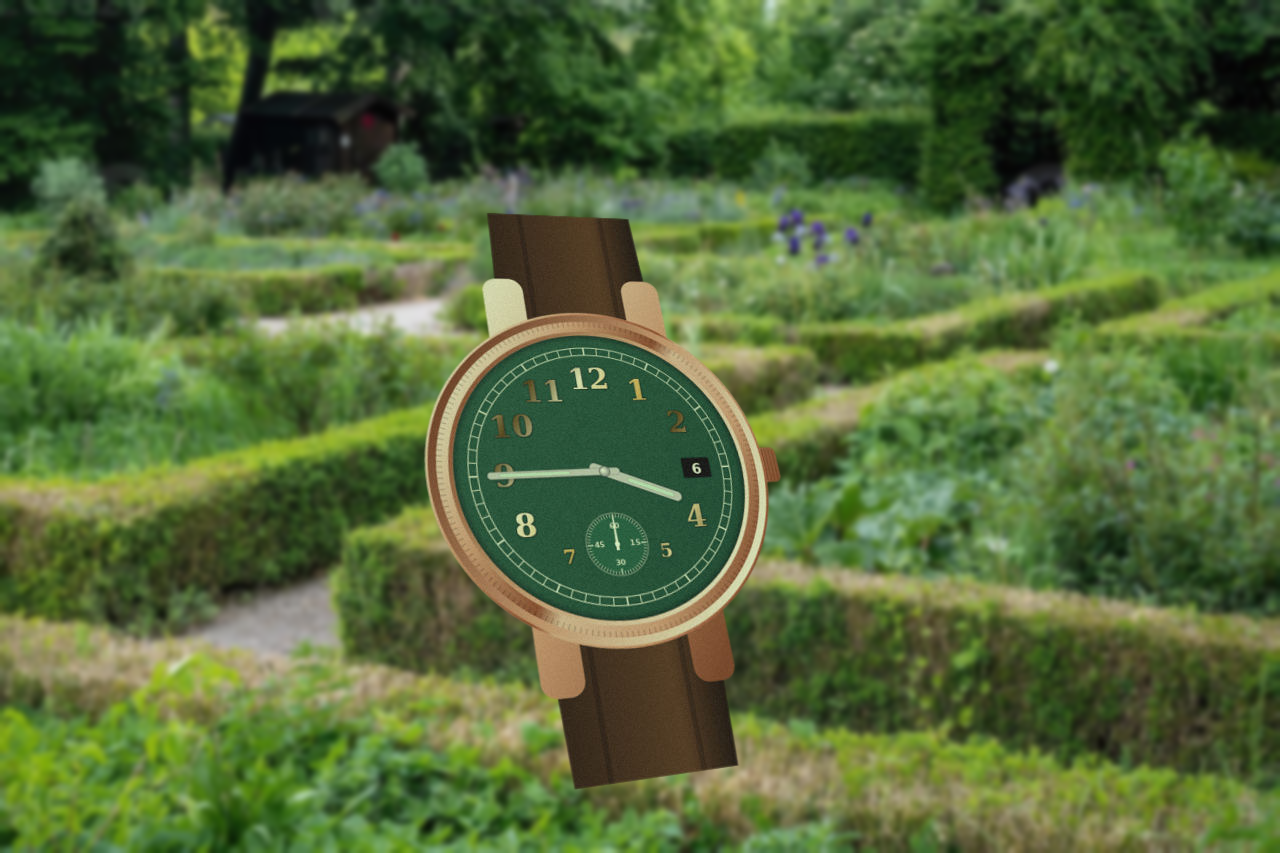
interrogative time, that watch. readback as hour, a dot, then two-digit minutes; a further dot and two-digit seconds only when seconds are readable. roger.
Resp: 3.45
